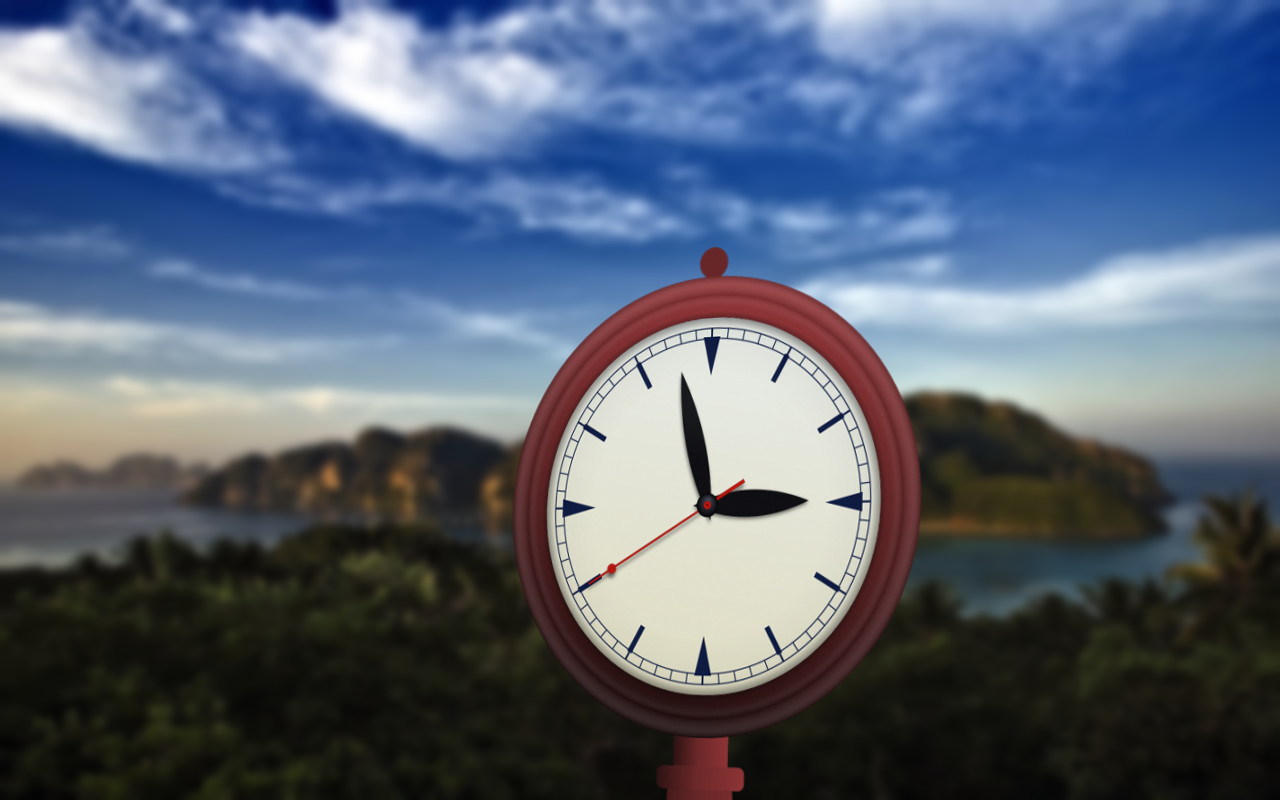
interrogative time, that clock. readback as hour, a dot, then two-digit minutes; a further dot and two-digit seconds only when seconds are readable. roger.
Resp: 2.57.40
